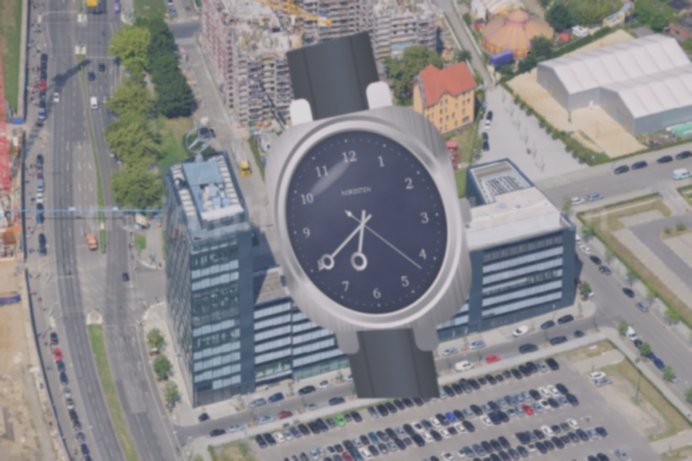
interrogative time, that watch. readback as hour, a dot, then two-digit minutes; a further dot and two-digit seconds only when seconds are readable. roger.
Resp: 6.39.22
